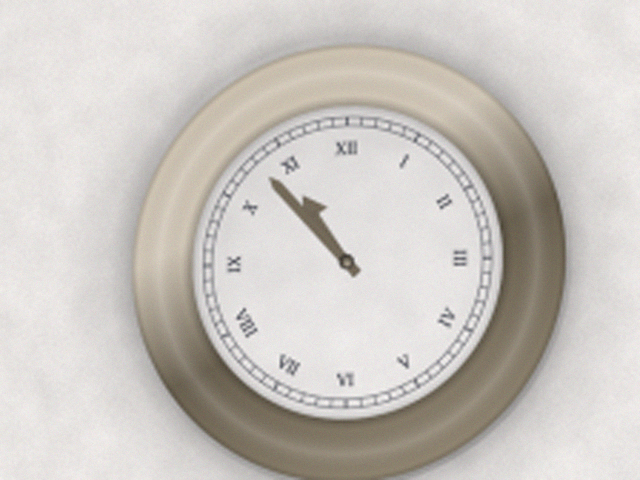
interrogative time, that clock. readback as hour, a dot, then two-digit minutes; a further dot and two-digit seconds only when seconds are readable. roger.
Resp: 10.53
